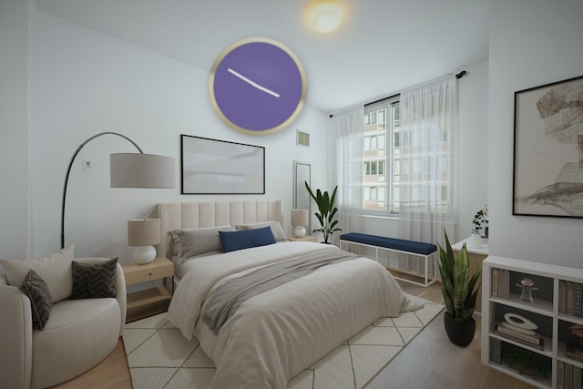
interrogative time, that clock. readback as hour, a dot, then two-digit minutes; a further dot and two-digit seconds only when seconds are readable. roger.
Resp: 3.50
